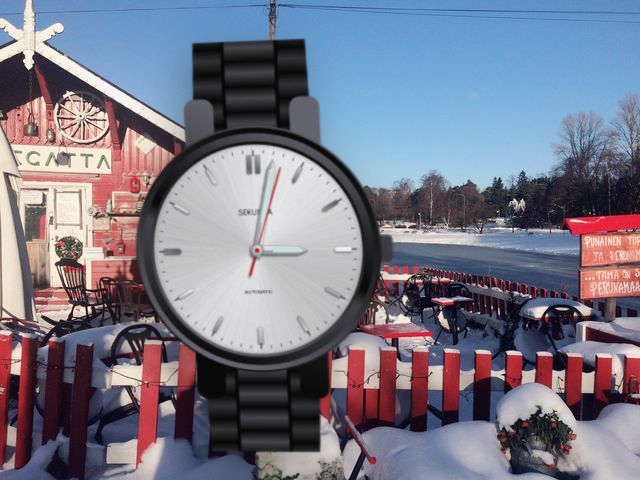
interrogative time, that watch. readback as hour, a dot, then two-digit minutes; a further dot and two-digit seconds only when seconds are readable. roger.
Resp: 3.02.03
